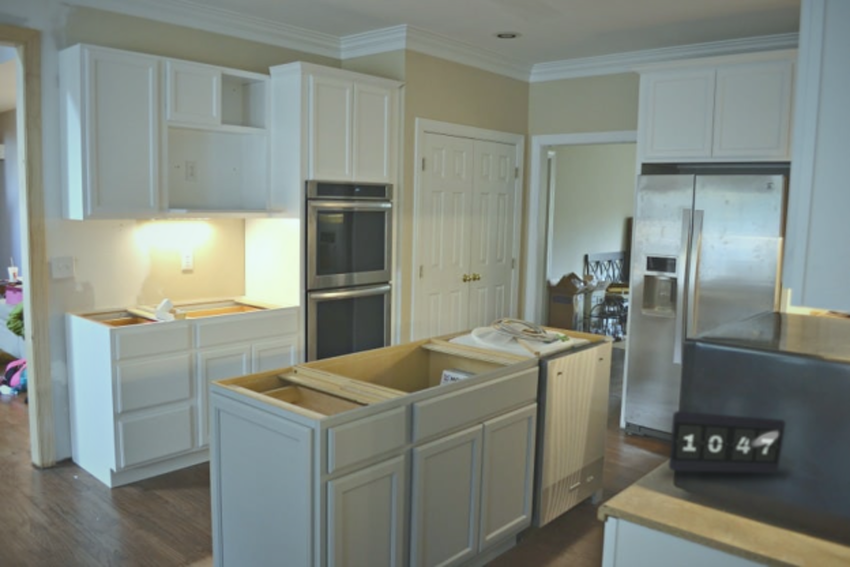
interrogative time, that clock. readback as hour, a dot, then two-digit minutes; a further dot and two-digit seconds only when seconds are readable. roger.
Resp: 10.47
